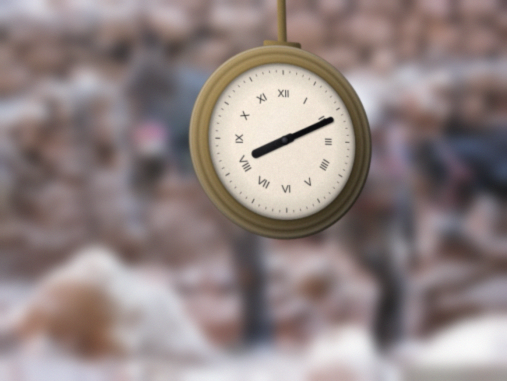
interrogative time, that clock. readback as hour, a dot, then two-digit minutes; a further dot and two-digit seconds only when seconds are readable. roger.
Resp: 8.11
